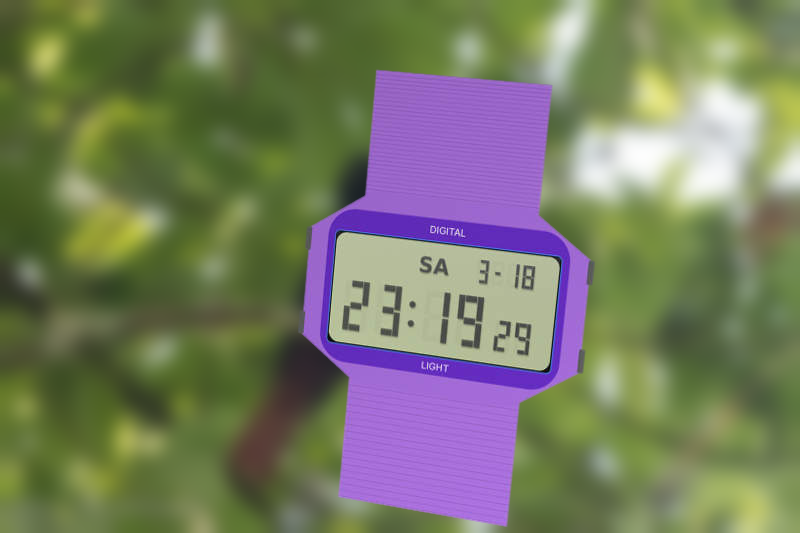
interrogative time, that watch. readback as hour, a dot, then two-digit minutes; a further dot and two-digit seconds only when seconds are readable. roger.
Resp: 23.19.29
